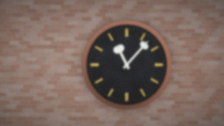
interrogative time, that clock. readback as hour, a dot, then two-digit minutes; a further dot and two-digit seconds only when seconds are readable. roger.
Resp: 11.07
